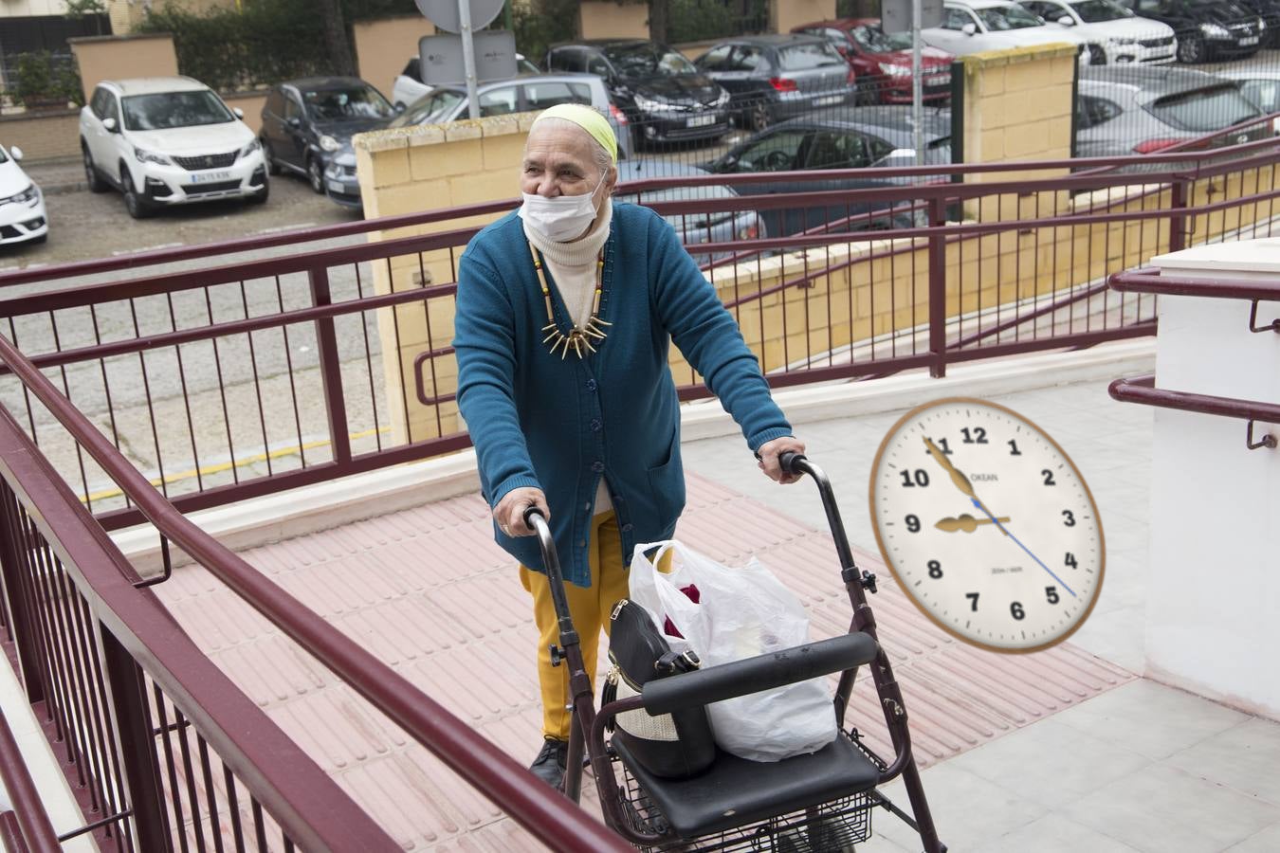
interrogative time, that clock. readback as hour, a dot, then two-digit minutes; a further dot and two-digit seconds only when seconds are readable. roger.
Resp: 8.54.23
